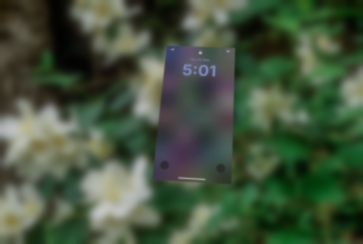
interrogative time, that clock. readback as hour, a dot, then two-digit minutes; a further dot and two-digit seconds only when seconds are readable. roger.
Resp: 5.01
